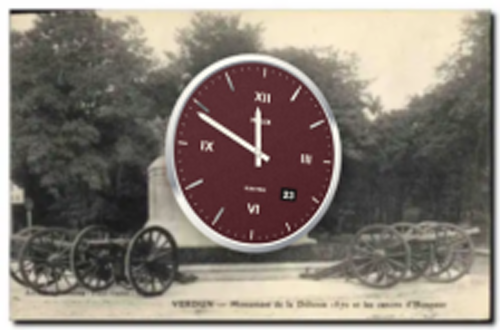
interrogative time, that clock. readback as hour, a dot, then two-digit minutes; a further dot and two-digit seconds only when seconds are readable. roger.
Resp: 11.49
